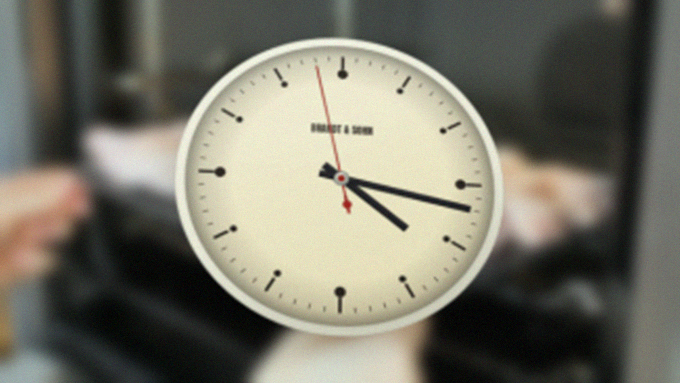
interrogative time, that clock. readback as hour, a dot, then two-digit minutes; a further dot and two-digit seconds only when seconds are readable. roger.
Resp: 4.16.58
